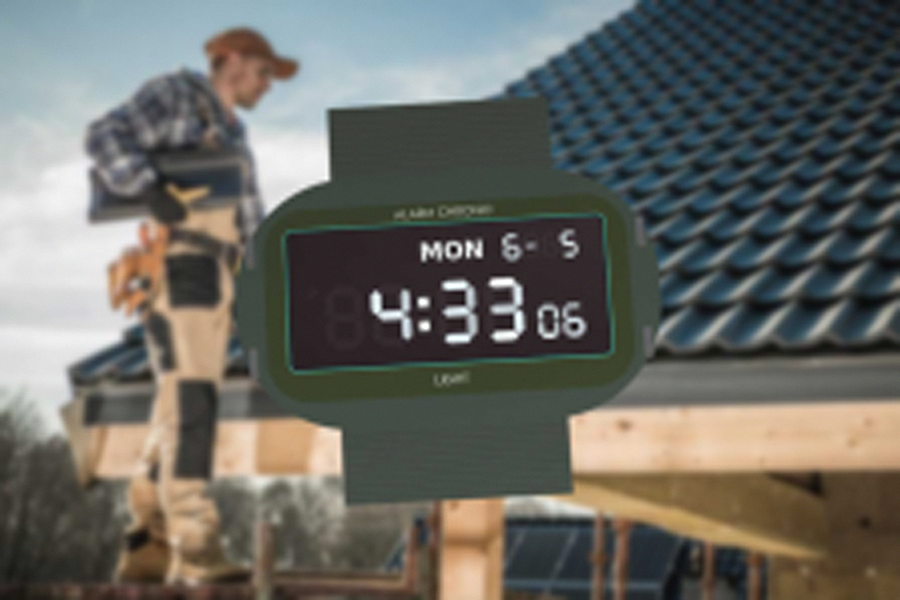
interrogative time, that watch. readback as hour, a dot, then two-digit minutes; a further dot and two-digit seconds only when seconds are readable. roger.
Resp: 4.33.06
